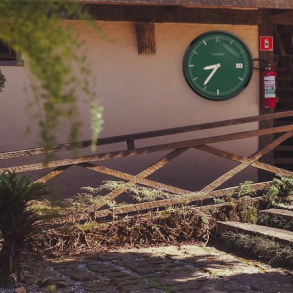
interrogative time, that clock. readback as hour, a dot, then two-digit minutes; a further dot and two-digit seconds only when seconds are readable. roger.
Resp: 8.36
